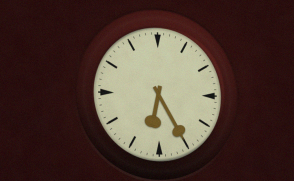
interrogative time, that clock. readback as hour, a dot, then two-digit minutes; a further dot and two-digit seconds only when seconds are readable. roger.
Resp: 6.25
